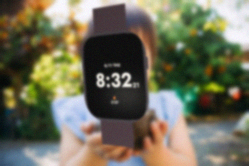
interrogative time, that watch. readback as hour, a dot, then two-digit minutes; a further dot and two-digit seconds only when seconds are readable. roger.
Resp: 8.32
